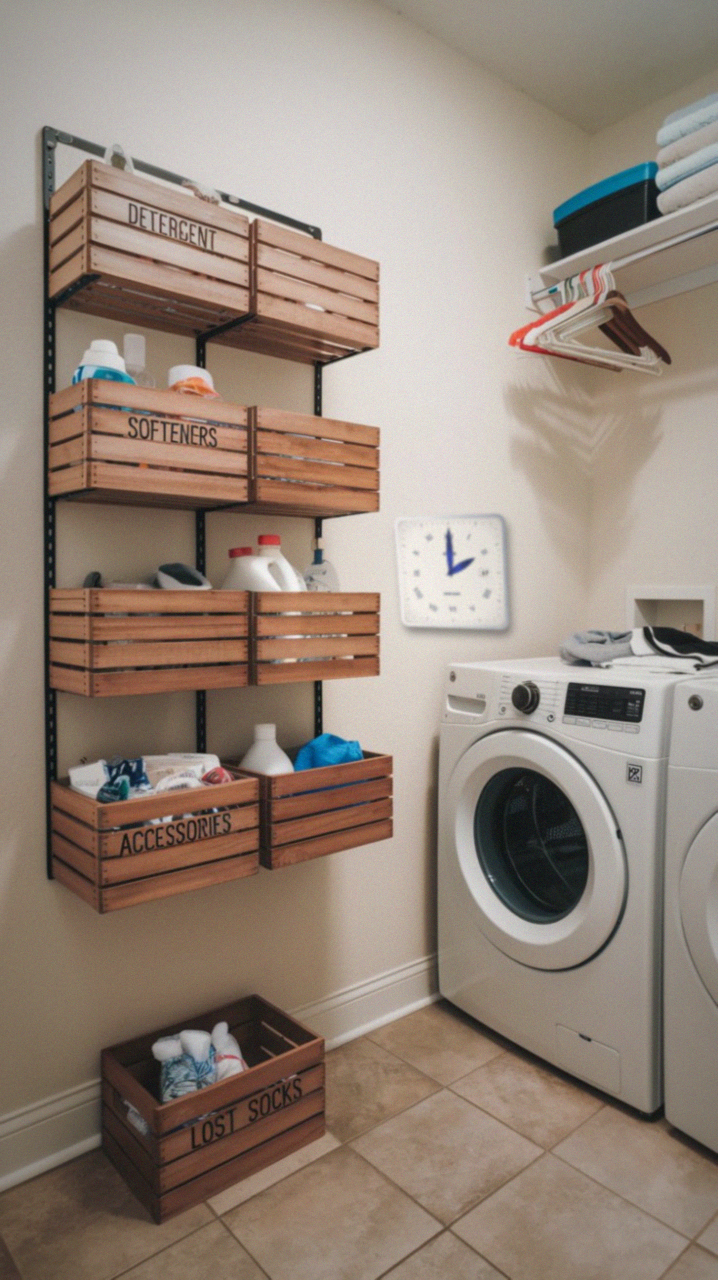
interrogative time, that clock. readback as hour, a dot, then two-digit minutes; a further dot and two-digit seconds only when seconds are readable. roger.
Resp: 2.00
